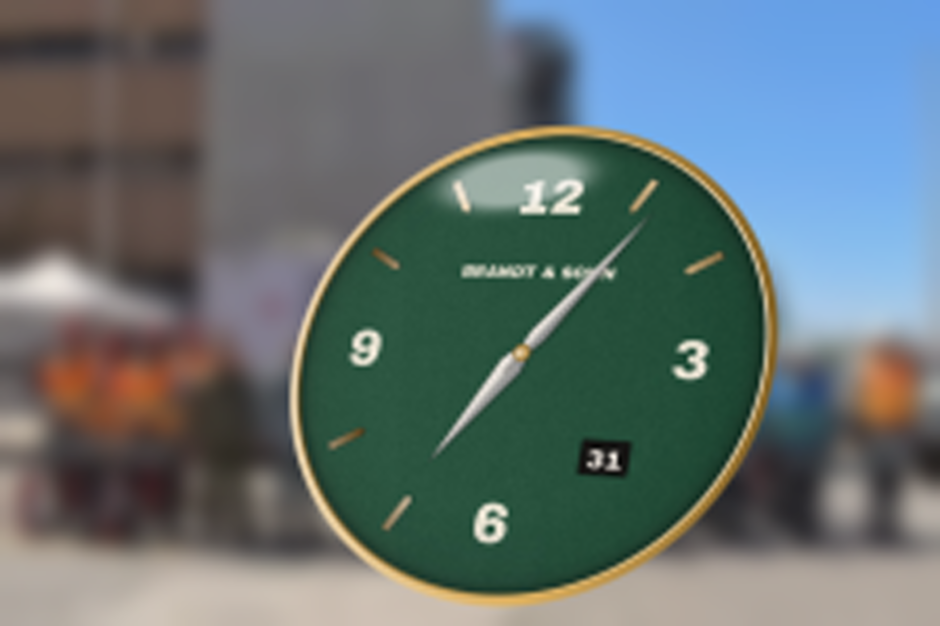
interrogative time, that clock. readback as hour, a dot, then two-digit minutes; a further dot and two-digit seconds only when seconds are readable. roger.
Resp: 7.06
